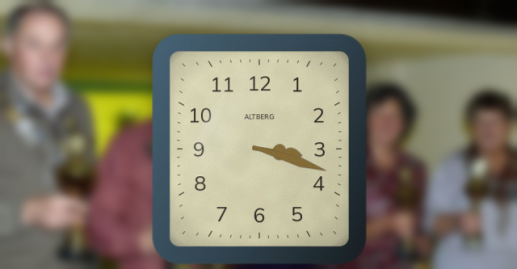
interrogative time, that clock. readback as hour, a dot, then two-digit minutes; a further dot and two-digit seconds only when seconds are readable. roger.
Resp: 3.18
